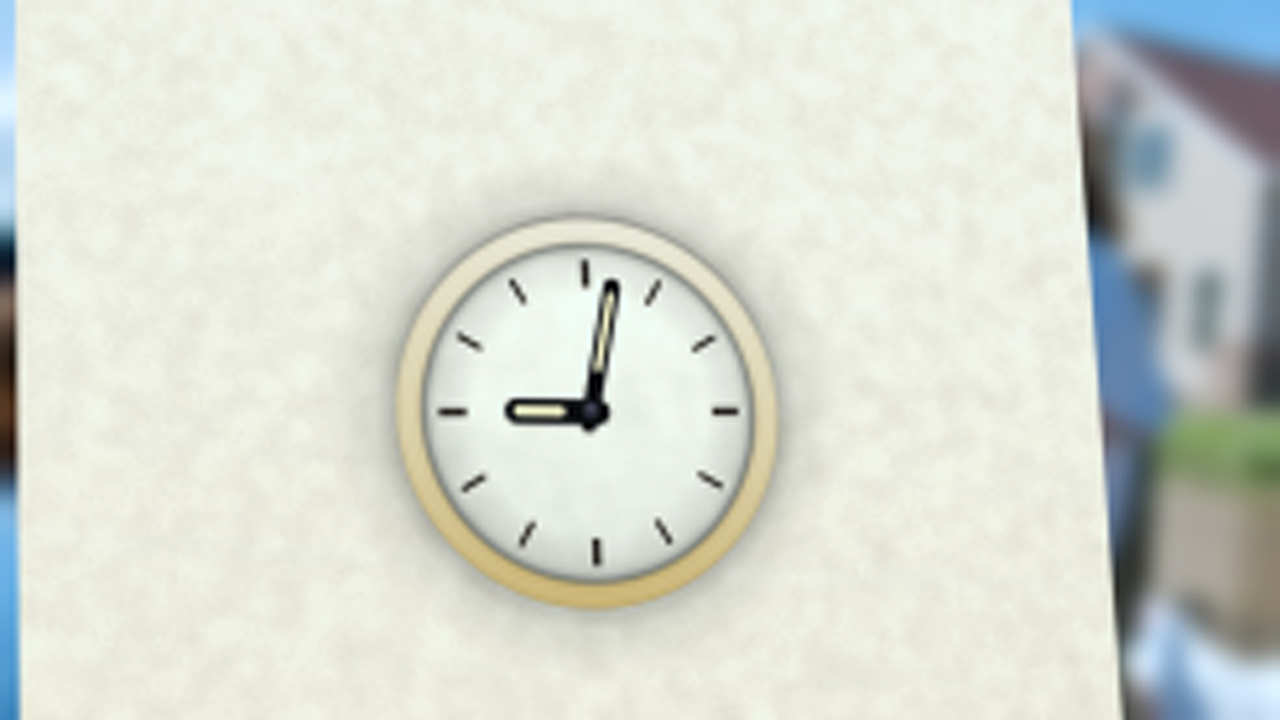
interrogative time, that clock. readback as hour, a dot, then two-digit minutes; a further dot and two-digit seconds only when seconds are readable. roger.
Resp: 9.02
